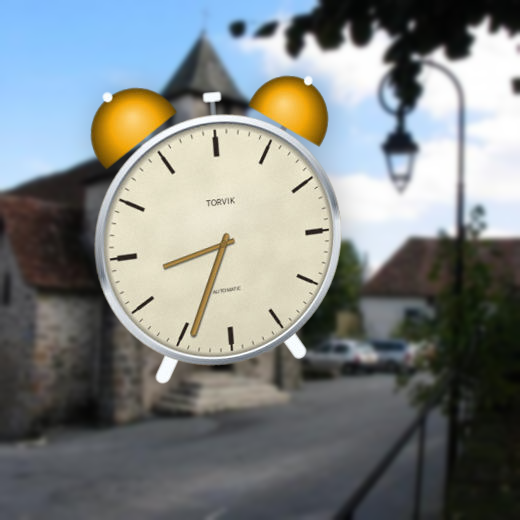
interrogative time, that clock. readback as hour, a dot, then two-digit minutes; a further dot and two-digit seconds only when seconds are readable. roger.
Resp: 8.34
